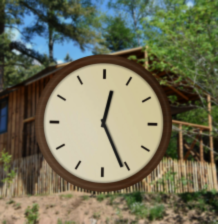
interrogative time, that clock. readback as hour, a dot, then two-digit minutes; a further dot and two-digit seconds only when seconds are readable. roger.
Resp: 12.26
